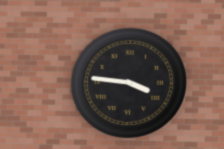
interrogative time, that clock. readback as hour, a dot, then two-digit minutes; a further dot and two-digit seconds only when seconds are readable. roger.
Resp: 3.46
